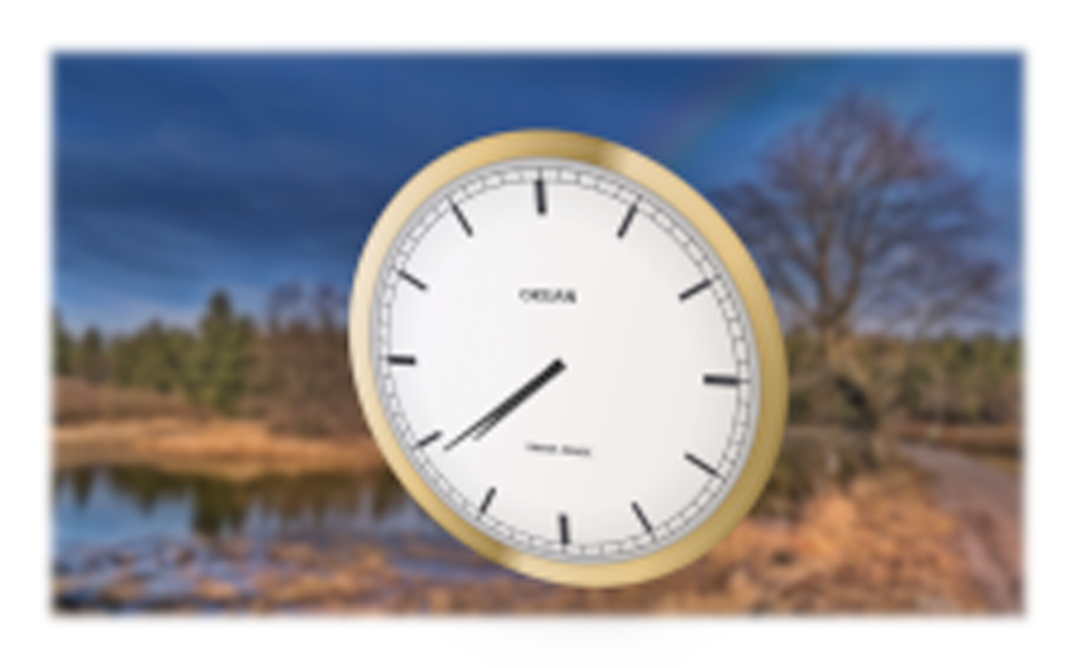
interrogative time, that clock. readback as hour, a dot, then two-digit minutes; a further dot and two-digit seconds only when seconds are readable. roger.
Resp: 7.39
